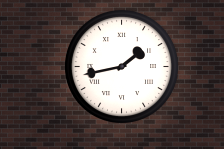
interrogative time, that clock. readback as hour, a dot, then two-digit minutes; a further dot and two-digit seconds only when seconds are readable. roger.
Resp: 1.43
